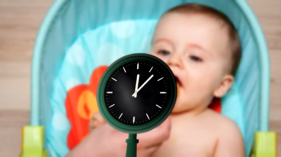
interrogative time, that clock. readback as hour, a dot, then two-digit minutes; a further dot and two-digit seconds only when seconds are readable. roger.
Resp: 12.07
